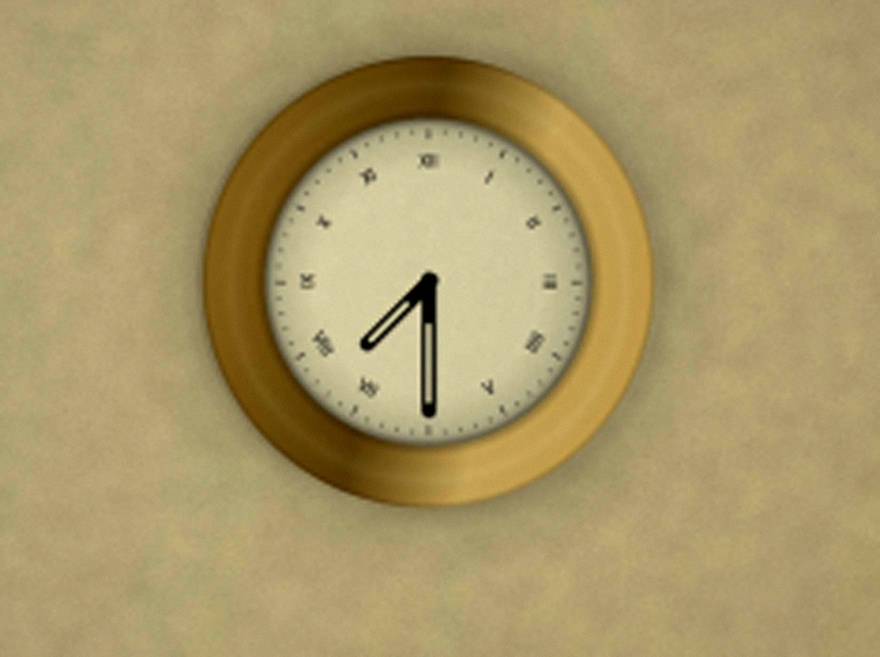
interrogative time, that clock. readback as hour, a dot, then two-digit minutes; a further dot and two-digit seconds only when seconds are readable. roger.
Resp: 7.30
